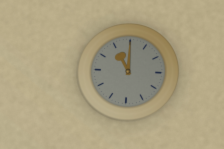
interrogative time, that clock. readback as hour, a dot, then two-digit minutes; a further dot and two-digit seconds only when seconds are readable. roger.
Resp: 11.00
